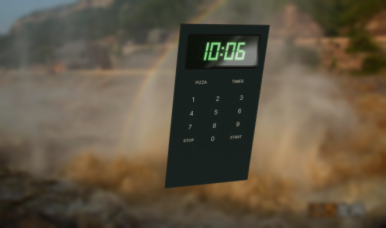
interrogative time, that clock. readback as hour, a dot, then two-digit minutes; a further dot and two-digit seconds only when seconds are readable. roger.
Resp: 10.06
